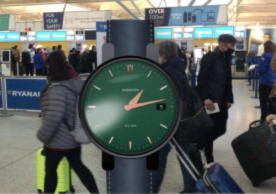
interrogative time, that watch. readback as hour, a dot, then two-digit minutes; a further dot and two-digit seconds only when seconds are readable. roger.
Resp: 1.13
